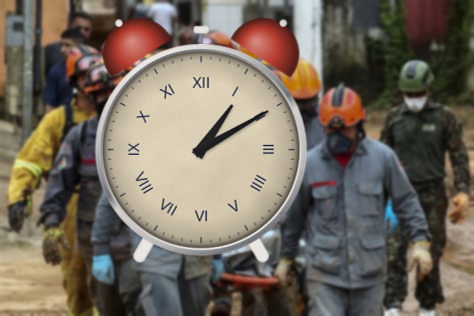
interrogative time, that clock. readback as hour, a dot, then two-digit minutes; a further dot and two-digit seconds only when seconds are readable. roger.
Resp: 1.10
